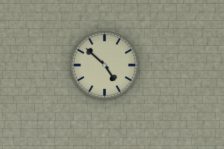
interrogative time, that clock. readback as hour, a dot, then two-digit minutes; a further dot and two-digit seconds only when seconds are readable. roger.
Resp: 4.52
